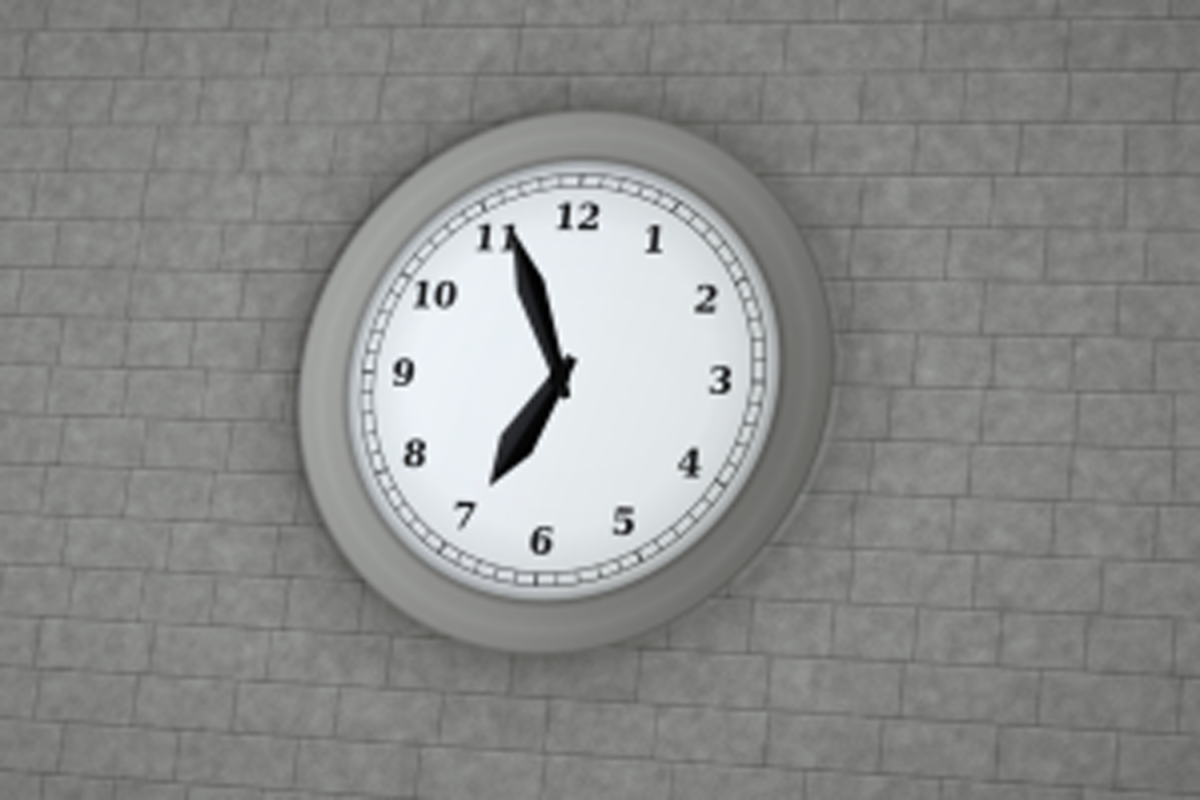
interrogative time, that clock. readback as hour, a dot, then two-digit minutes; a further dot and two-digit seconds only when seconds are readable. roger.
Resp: 6.56
